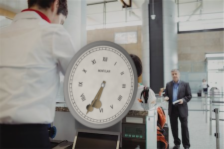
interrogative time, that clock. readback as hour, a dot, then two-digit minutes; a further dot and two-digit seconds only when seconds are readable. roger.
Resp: 6.35
